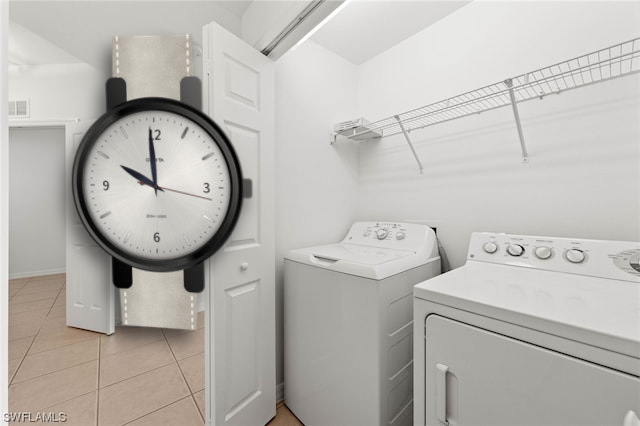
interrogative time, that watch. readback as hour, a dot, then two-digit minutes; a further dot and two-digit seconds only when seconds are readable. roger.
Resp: 9.59.17
